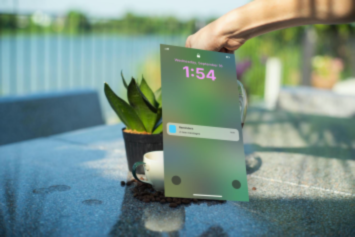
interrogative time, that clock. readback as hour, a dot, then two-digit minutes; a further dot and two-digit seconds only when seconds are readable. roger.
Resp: 1.54
